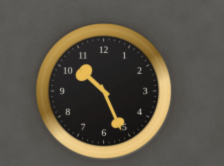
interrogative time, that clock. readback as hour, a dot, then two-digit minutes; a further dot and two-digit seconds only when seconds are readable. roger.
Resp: 10.26
